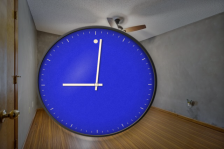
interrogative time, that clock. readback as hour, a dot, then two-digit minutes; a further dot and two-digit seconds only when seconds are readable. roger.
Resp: 9.01
